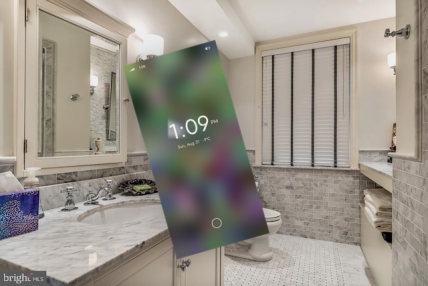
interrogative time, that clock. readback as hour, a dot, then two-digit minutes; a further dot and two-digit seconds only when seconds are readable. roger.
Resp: 1.09
